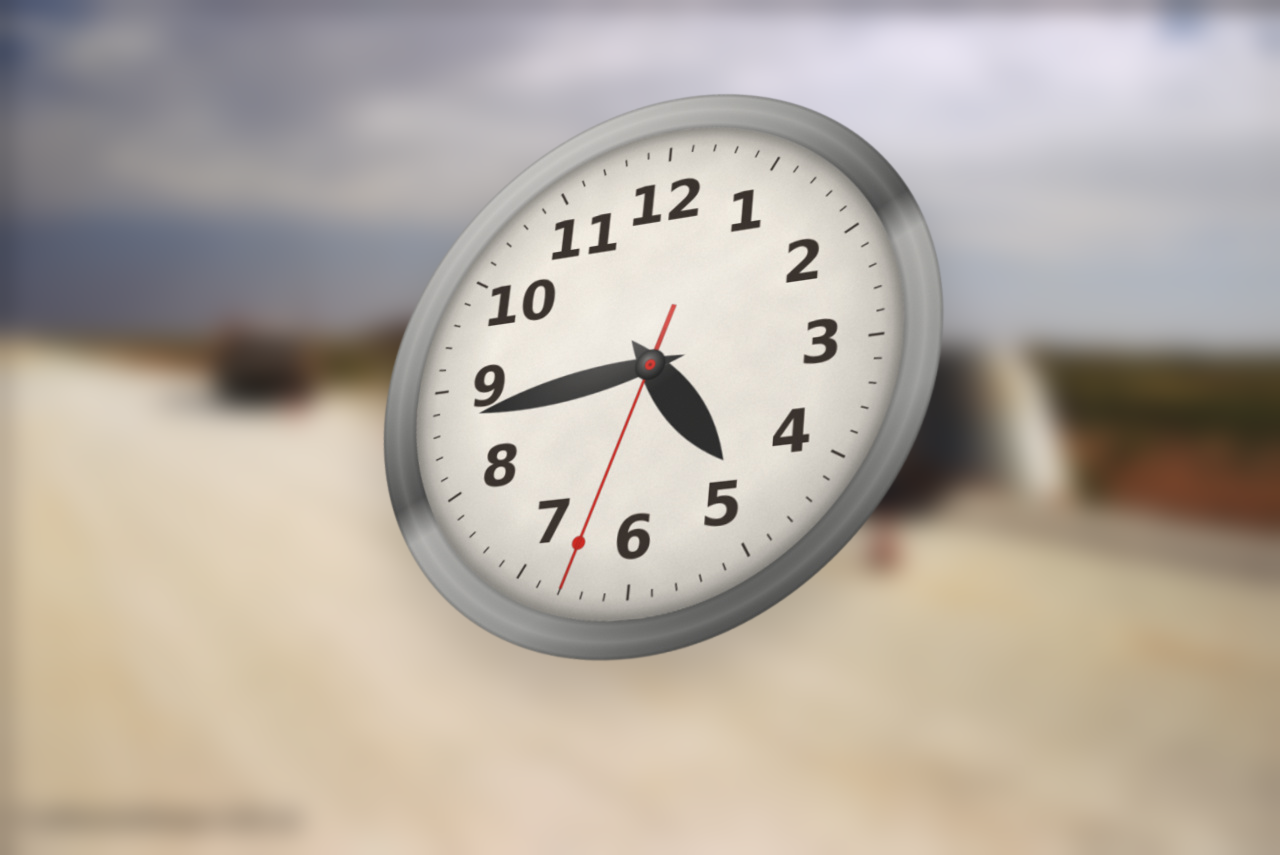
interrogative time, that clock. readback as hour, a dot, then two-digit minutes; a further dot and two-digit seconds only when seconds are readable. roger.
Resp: 4.43.33
